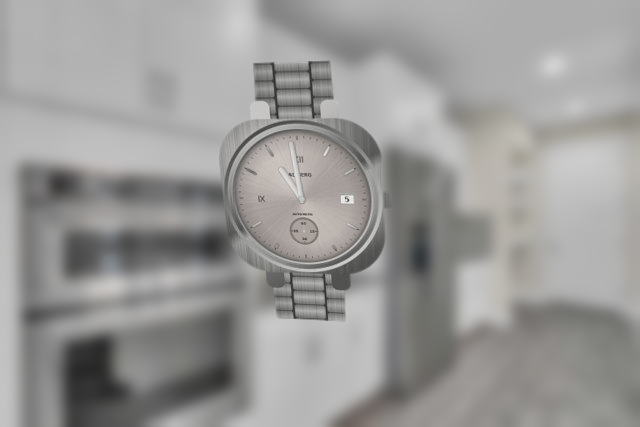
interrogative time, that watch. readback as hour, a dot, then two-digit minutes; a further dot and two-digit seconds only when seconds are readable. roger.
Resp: 10.59
